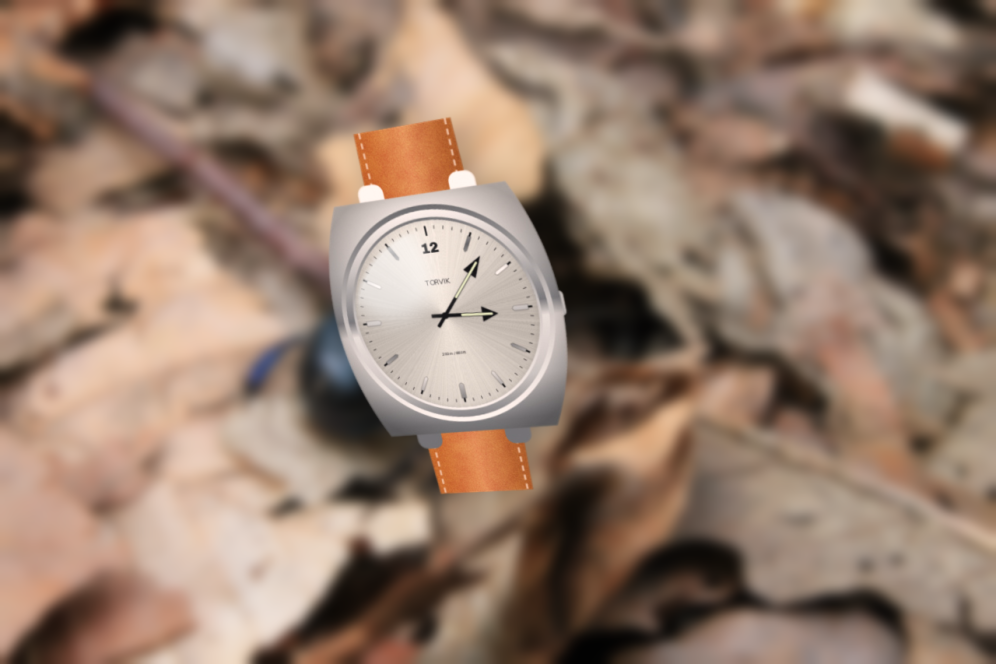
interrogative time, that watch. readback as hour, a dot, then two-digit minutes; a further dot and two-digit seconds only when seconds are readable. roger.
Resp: 3.07
